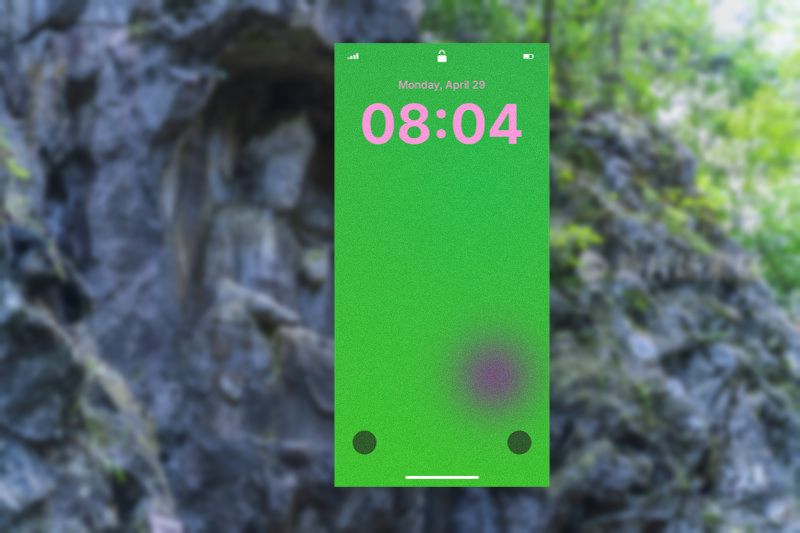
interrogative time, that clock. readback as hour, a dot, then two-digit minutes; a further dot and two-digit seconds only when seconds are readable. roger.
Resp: 8.04
